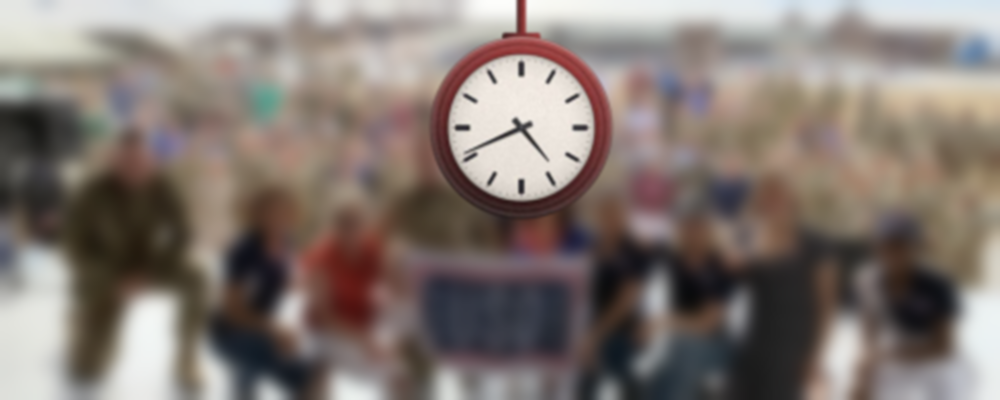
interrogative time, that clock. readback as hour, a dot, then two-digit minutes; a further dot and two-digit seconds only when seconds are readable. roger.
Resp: 4.41
